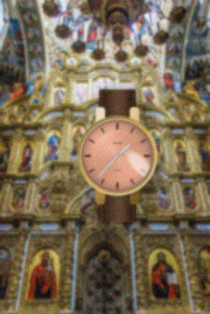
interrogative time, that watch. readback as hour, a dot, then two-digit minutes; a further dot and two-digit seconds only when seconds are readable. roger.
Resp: 1.37
